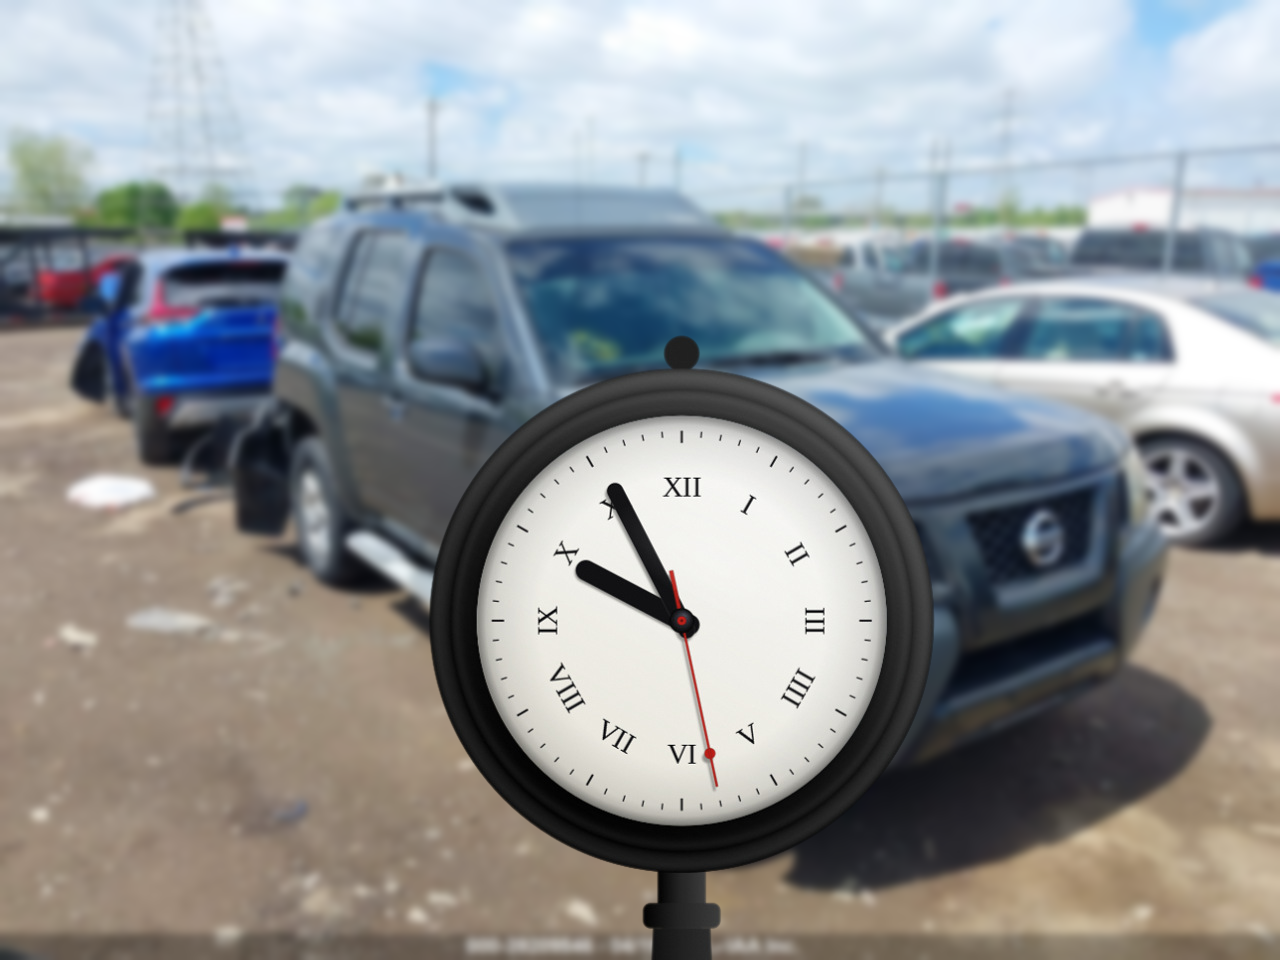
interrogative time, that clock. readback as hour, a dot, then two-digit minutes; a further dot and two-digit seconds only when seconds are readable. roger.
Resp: 9.55.28
